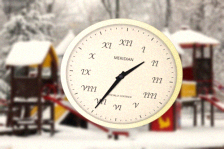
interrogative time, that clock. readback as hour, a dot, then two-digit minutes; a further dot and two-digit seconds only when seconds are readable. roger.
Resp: 1.35
